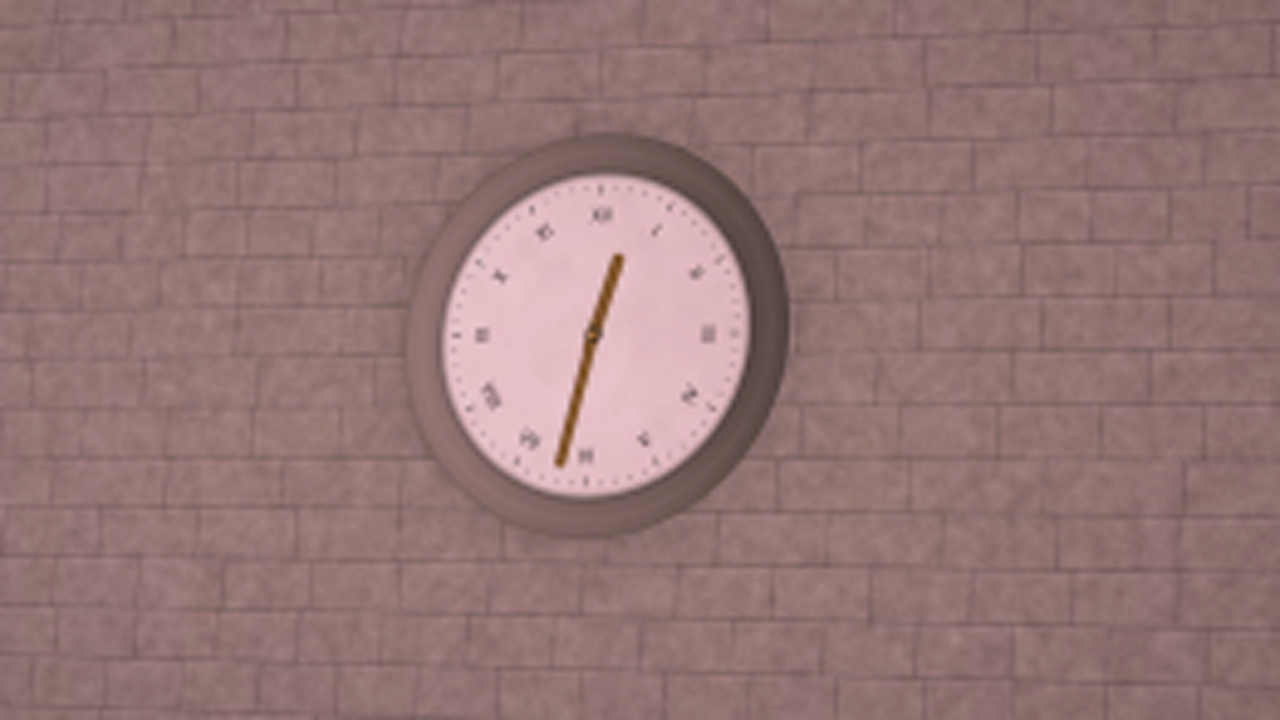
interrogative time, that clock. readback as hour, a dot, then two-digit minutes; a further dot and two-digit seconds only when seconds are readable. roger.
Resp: 12.32
